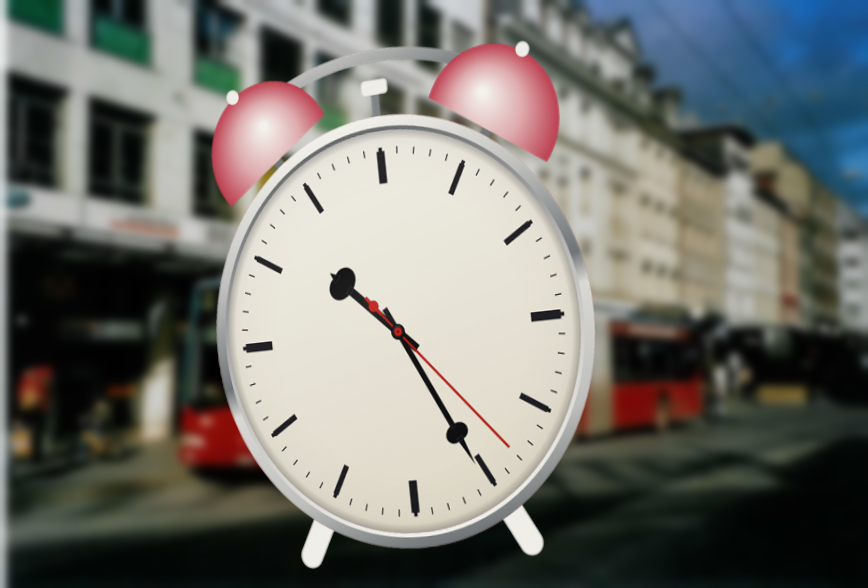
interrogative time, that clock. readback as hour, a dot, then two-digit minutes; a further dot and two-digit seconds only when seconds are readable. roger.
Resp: 10.25.23
